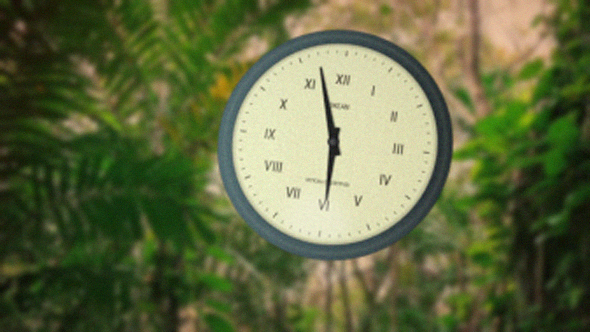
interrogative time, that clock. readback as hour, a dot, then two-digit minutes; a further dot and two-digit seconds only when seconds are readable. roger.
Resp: 5.57
